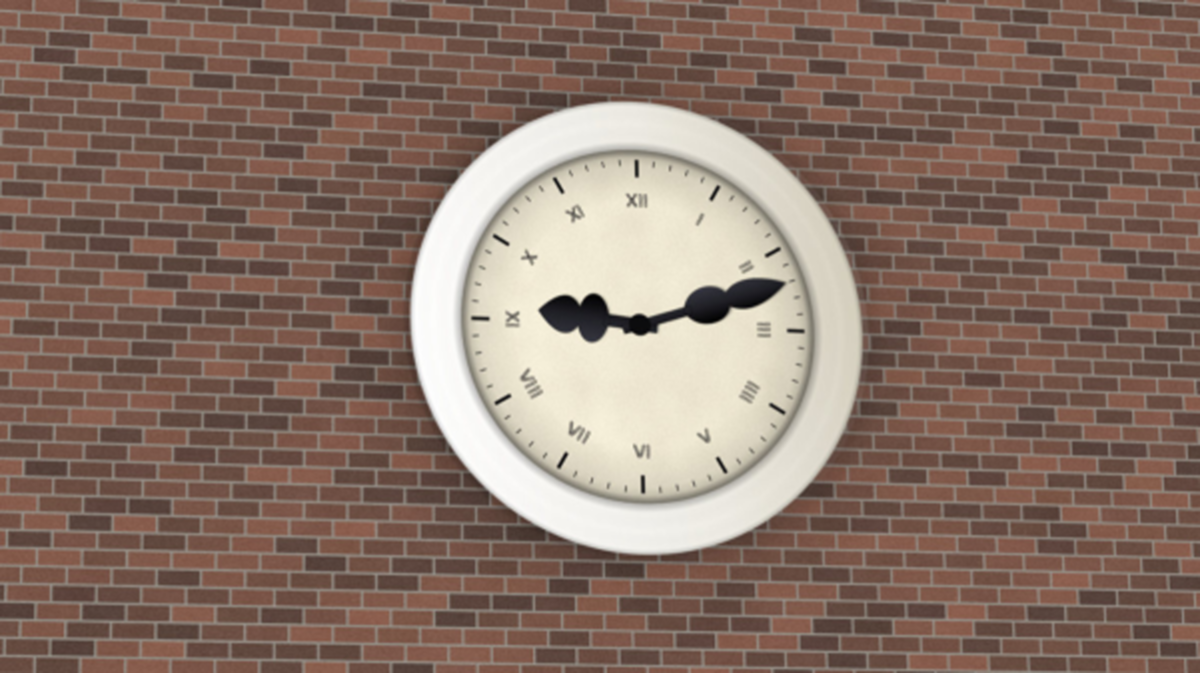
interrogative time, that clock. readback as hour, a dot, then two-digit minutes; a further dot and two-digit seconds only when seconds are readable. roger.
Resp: 9.12
